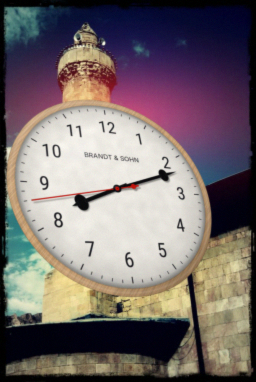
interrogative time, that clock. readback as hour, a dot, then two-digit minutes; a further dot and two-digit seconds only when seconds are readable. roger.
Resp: 8.11.43
